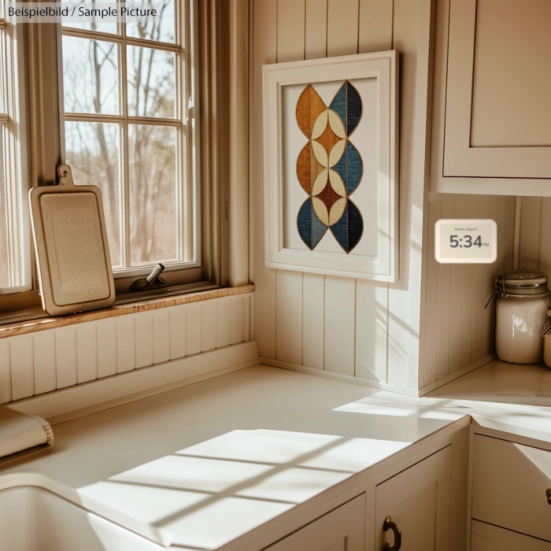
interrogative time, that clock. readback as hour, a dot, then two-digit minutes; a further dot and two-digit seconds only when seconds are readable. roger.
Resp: 5.34
